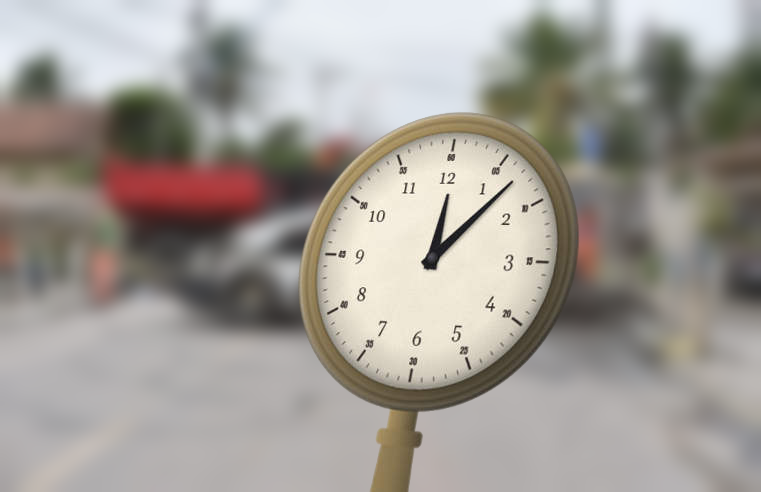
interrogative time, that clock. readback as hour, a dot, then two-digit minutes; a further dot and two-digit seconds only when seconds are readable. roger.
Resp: 12.07
